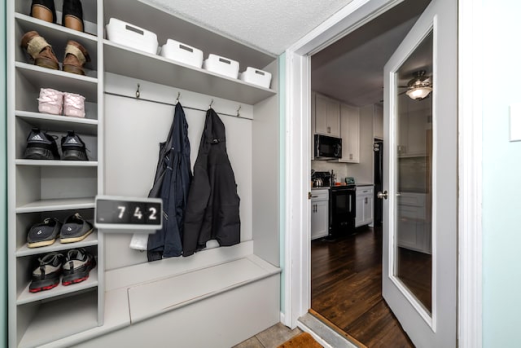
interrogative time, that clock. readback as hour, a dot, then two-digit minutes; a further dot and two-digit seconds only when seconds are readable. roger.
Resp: 7.42
